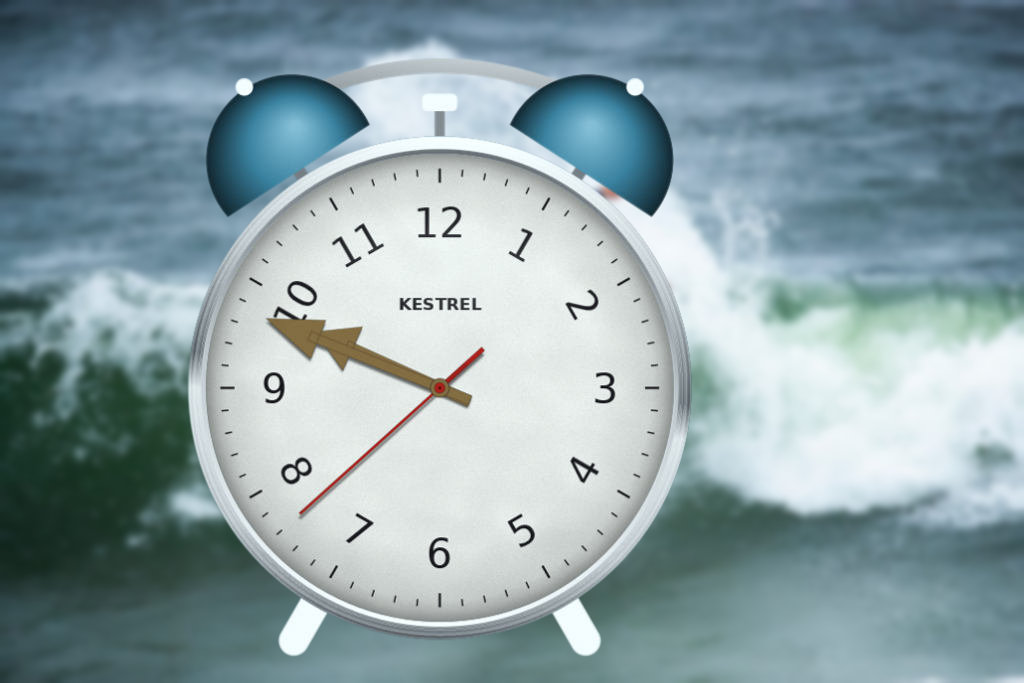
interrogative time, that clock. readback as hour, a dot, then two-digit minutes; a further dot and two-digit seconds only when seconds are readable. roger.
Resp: 9.48.38
